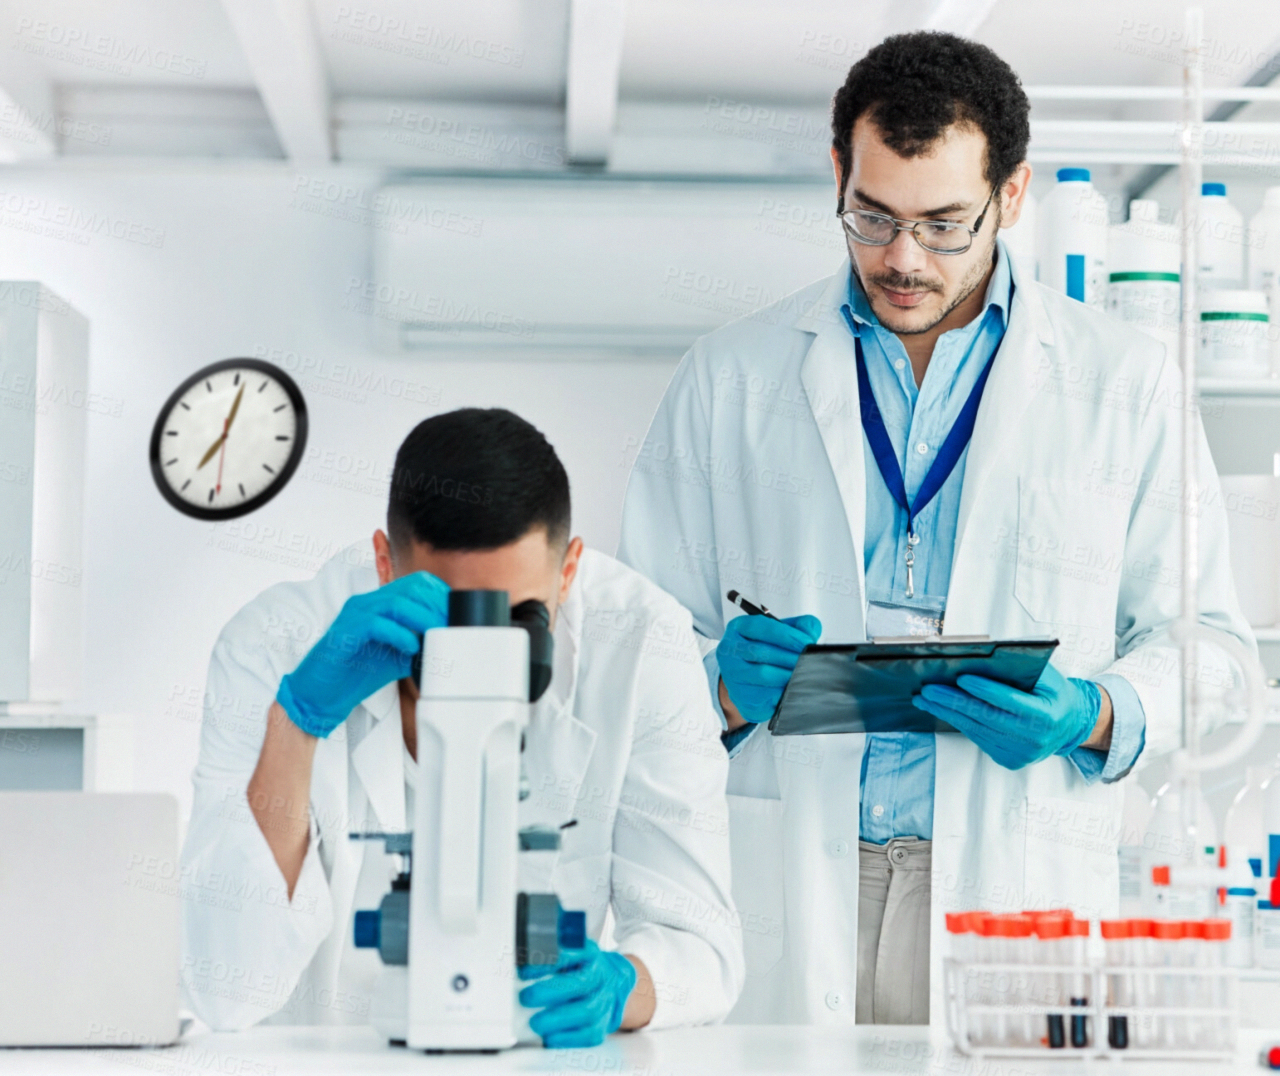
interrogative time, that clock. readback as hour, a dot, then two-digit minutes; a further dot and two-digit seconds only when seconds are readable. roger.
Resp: 7.01.29
